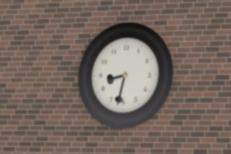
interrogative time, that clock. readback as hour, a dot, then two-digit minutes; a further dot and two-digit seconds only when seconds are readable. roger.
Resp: 8.32
